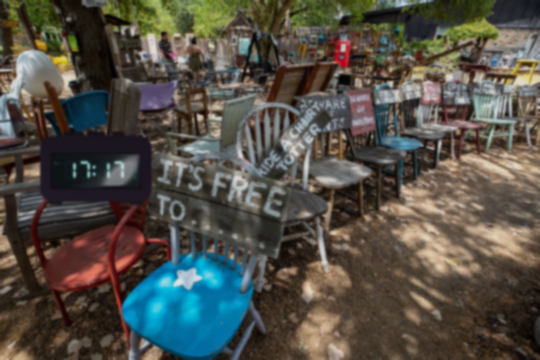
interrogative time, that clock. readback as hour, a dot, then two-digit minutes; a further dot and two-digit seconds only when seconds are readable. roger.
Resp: 17.17
